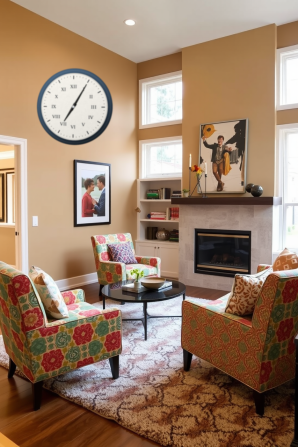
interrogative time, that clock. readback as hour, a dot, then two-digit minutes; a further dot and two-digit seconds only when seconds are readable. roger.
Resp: 7.05
